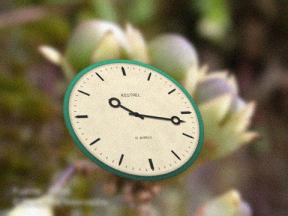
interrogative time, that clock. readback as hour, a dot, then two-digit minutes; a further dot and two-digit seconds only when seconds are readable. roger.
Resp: 10.17
